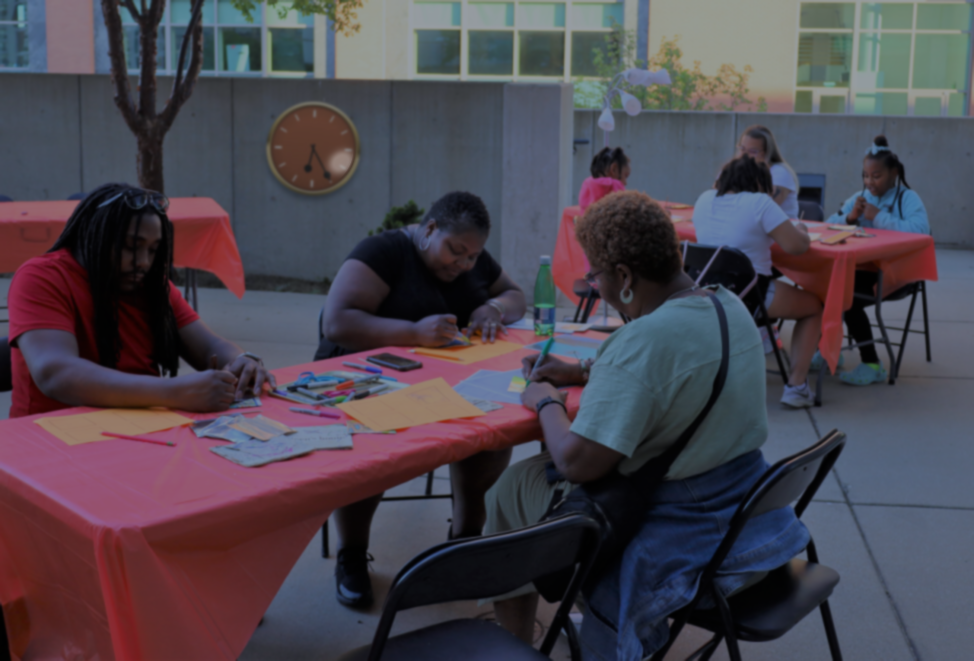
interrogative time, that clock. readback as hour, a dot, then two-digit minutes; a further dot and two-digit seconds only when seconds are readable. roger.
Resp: 6.25
